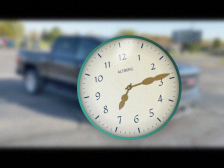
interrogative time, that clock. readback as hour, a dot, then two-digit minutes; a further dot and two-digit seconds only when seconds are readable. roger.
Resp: 7.14
